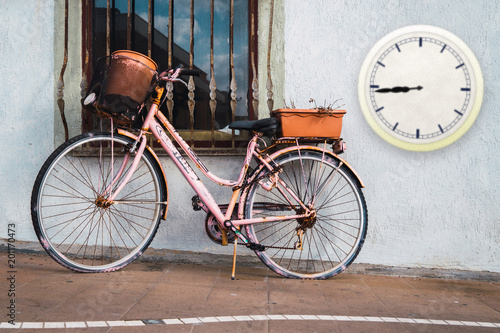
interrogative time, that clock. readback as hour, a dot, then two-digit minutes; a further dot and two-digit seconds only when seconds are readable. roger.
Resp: 8.44
